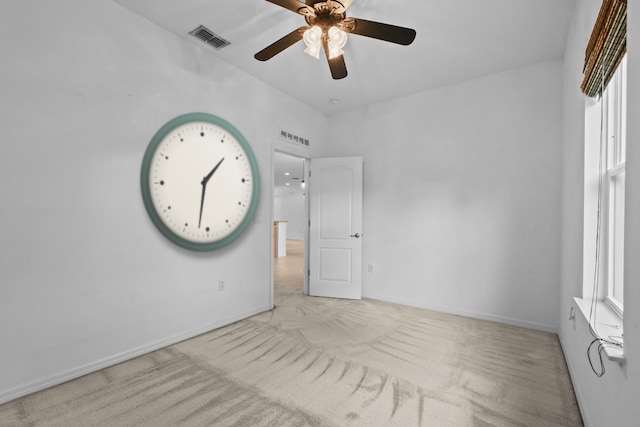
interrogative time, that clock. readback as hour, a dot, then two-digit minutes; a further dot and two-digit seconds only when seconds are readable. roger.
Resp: 1.32
